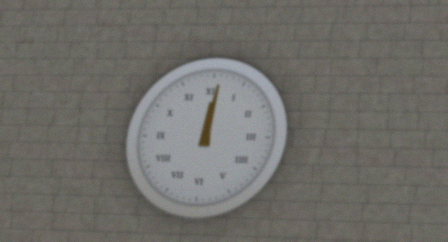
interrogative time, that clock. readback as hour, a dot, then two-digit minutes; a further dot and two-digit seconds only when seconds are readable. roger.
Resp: 12.01
